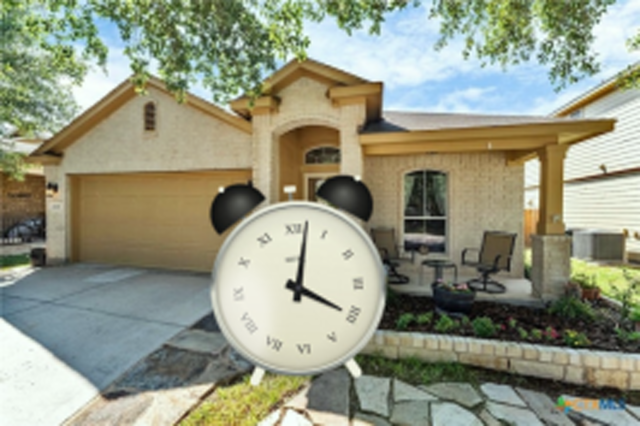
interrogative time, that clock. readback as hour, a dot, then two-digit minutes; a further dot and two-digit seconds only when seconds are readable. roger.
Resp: 4.02
